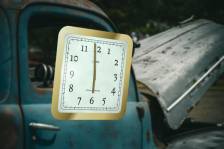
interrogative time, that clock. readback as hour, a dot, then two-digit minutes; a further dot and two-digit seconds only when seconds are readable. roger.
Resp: 5.59
